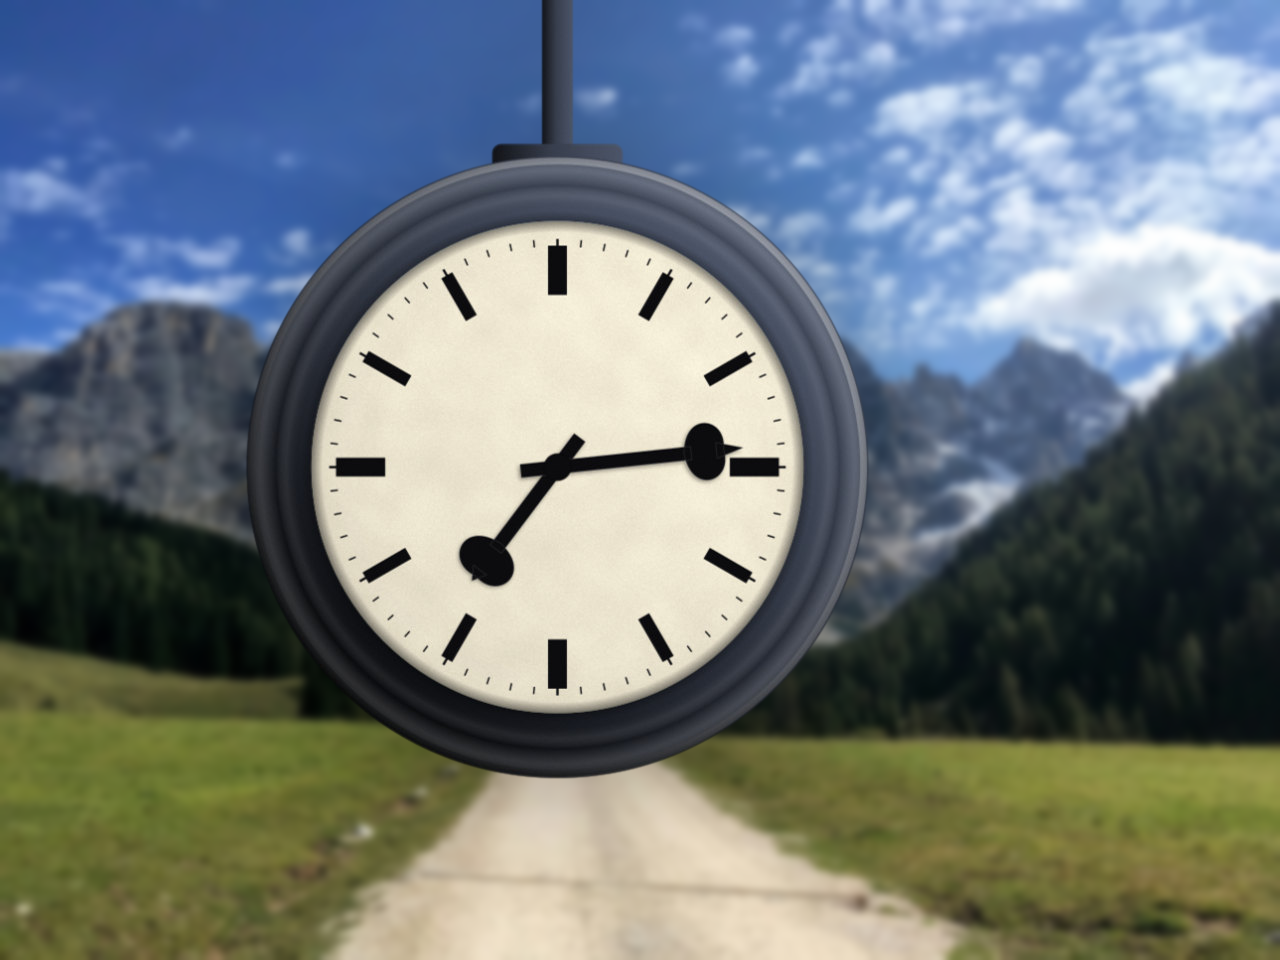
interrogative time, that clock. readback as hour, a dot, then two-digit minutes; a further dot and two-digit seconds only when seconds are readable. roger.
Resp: 7.14
